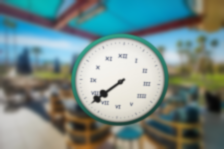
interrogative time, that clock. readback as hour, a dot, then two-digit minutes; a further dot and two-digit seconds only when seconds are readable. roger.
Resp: 7.38
